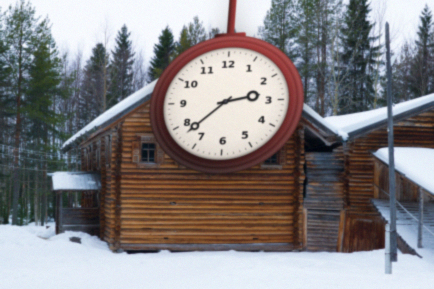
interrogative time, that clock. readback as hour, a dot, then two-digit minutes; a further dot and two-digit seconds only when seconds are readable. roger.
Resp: 2.38
